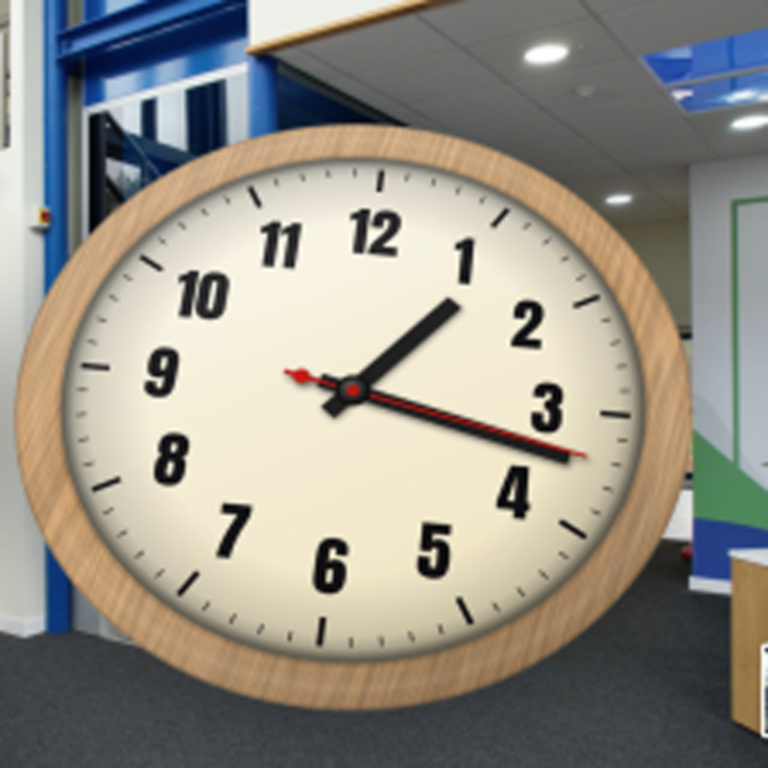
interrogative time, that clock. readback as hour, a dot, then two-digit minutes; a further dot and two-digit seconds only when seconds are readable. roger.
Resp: 1.17.17
